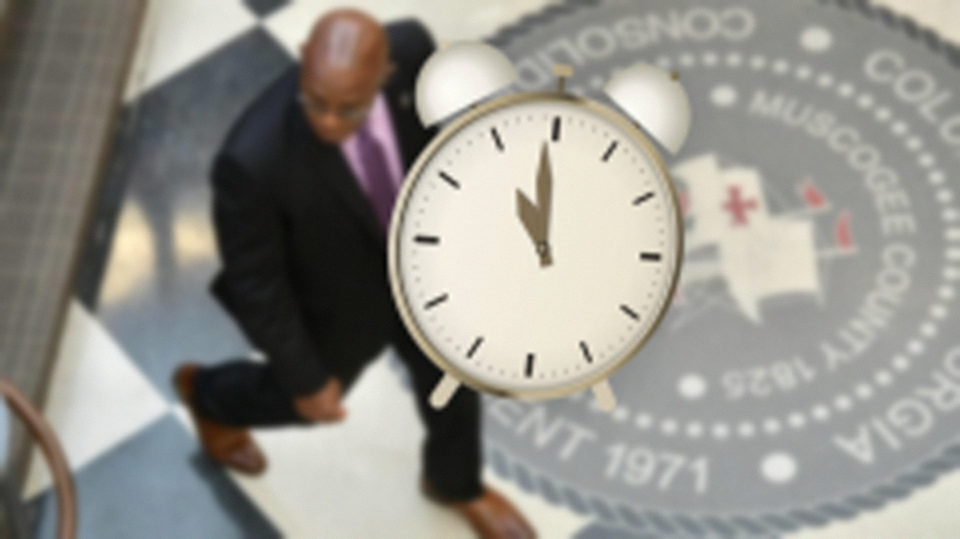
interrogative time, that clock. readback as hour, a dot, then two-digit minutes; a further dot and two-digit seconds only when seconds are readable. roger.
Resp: 10.59
